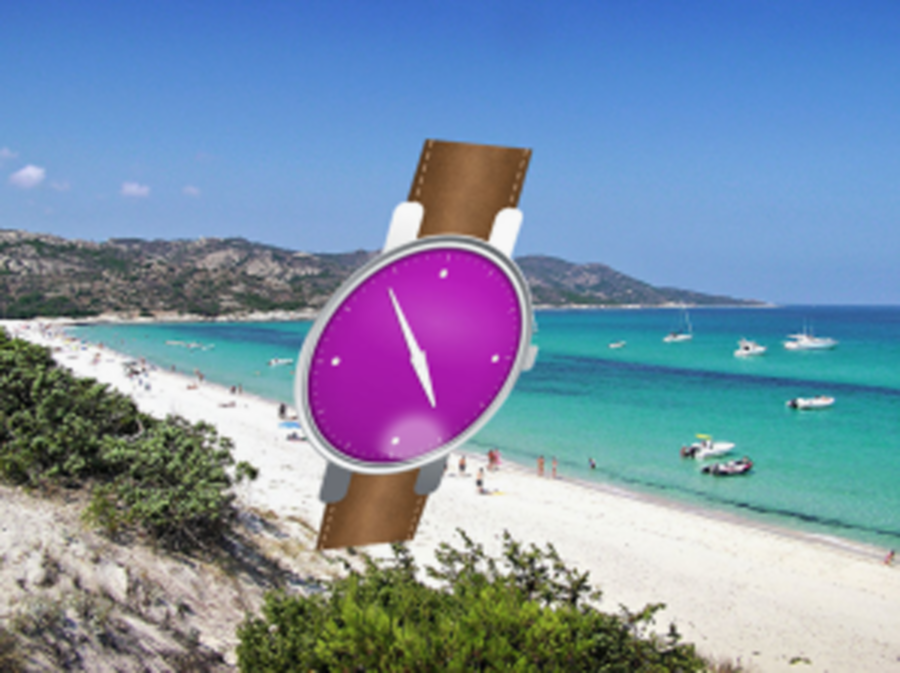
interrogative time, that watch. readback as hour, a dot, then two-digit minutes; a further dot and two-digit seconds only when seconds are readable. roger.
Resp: 4.54
